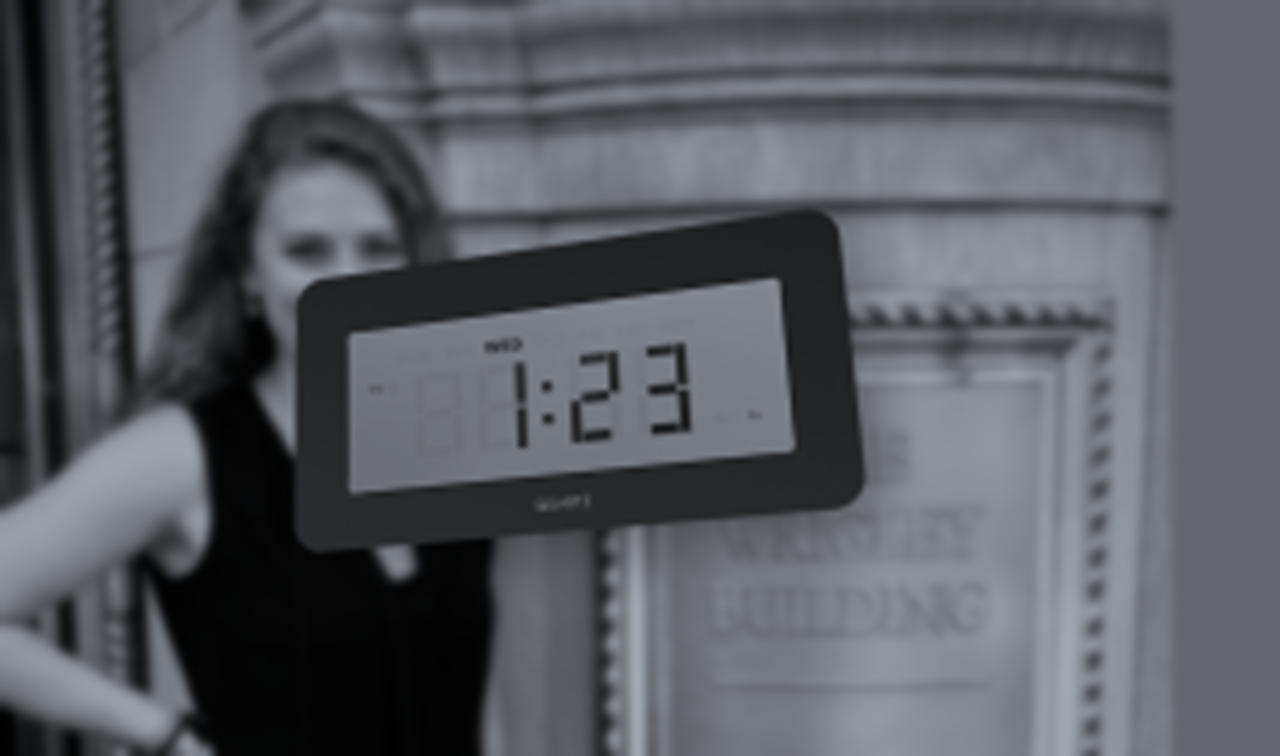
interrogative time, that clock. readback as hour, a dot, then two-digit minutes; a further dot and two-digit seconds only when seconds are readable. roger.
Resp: 1.23
